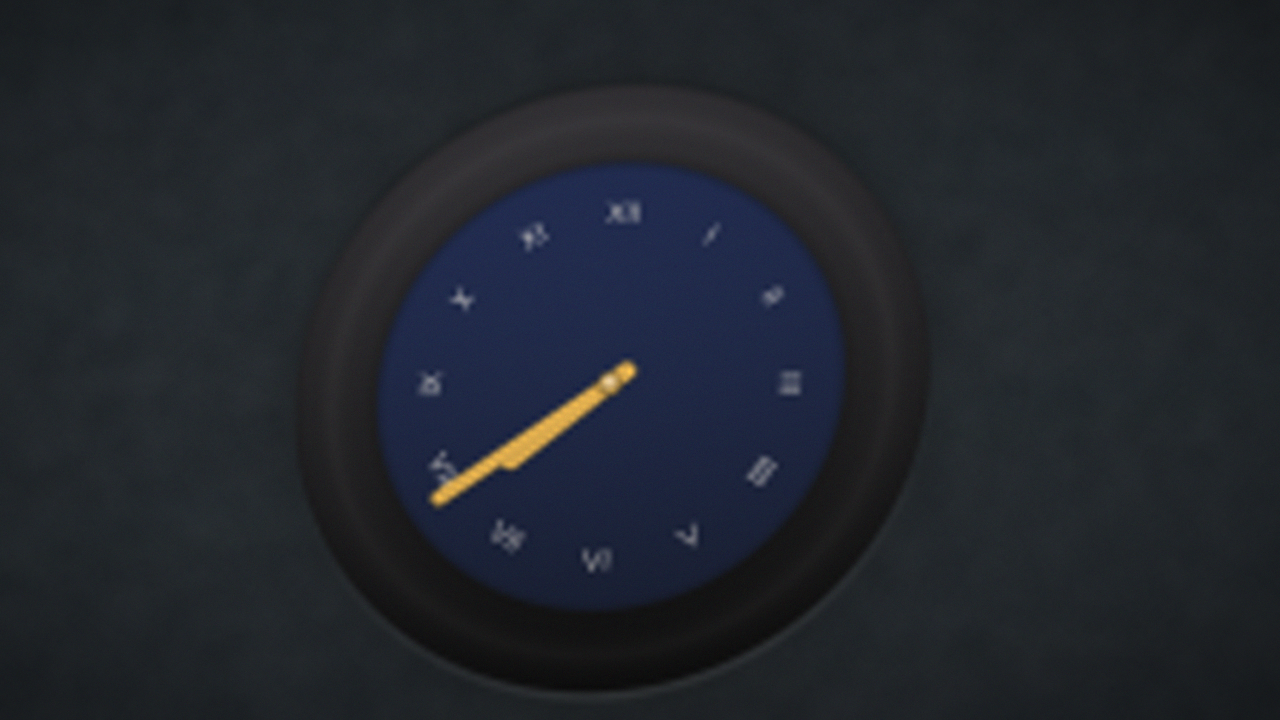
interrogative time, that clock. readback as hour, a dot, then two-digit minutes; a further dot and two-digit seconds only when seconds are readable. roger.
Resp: 7.39
